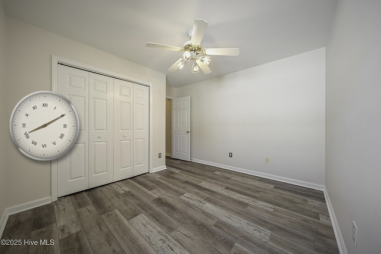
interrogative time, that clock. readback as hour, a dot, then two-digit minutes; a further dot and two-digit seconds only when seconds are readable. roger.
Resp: 8.10
